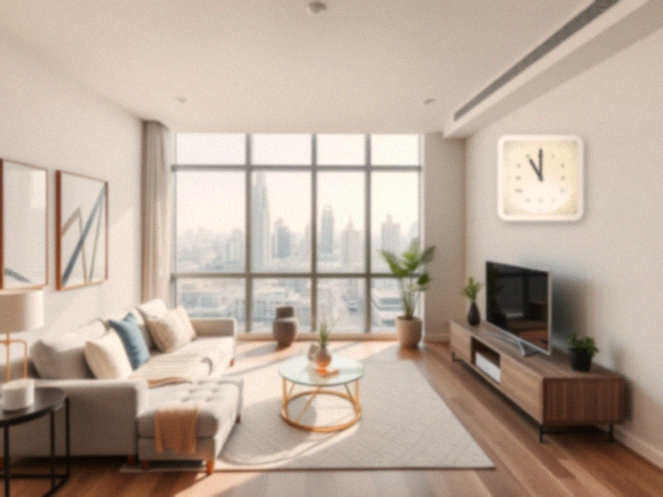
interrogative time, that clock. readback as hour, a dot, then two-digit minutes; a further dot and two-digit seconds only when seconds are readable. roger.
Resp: 11.00
